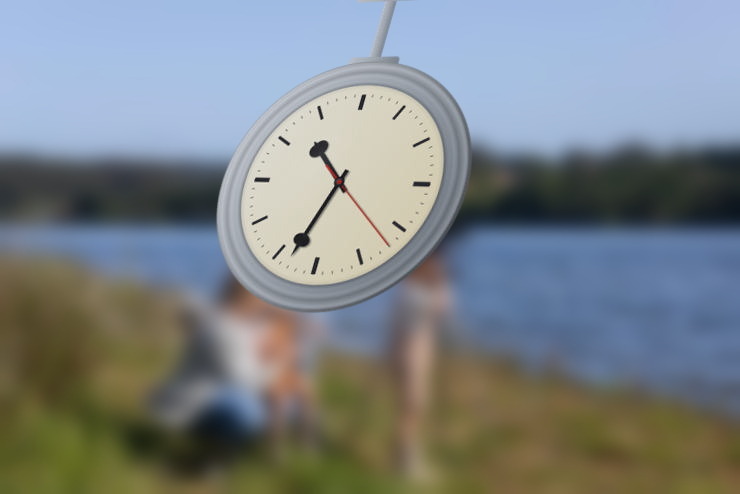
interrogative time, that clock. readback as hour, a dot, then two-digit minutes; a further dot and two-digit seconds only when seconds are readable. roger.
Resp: 10.33.22
